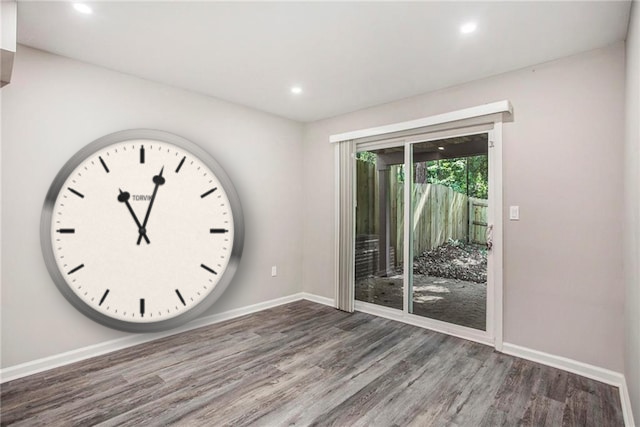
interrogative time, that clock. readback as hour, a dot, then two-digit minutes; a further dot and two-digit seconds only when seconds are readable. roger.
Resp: 11.03
